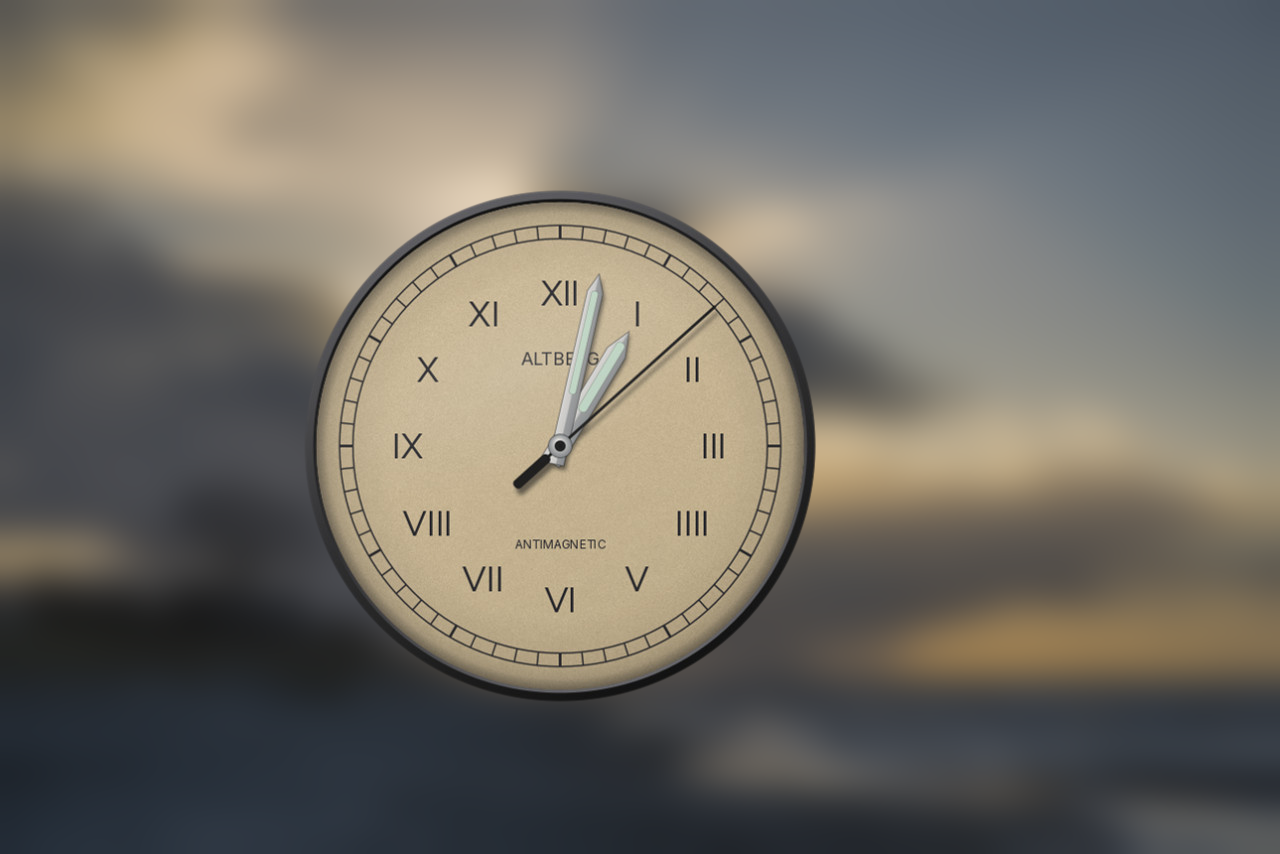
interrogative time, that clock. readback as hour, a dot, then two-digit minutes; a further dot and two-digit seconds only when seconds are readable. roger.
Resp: 1.02.08
